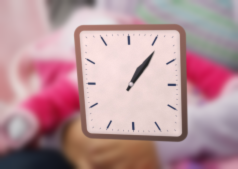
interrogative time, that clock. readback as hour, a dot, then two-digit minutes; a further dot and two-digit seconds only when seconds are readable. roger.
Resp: 1.06
